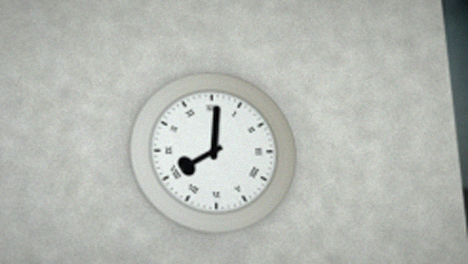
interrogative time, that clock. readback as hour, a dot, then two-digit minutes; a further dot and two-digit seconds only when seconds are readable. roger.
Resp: 8.01
